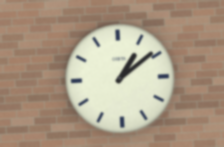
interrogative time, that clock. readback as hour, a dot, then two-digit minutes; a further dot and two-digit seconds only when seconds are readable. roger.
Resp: 1.09
